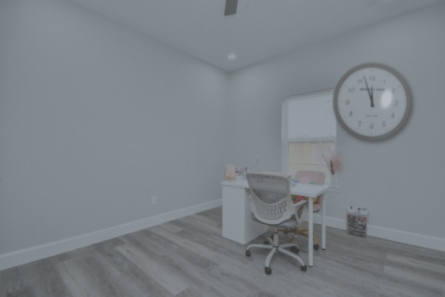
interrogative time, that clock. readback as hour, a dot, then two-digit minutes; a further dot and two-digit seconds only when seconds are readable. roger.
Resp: 11.57
